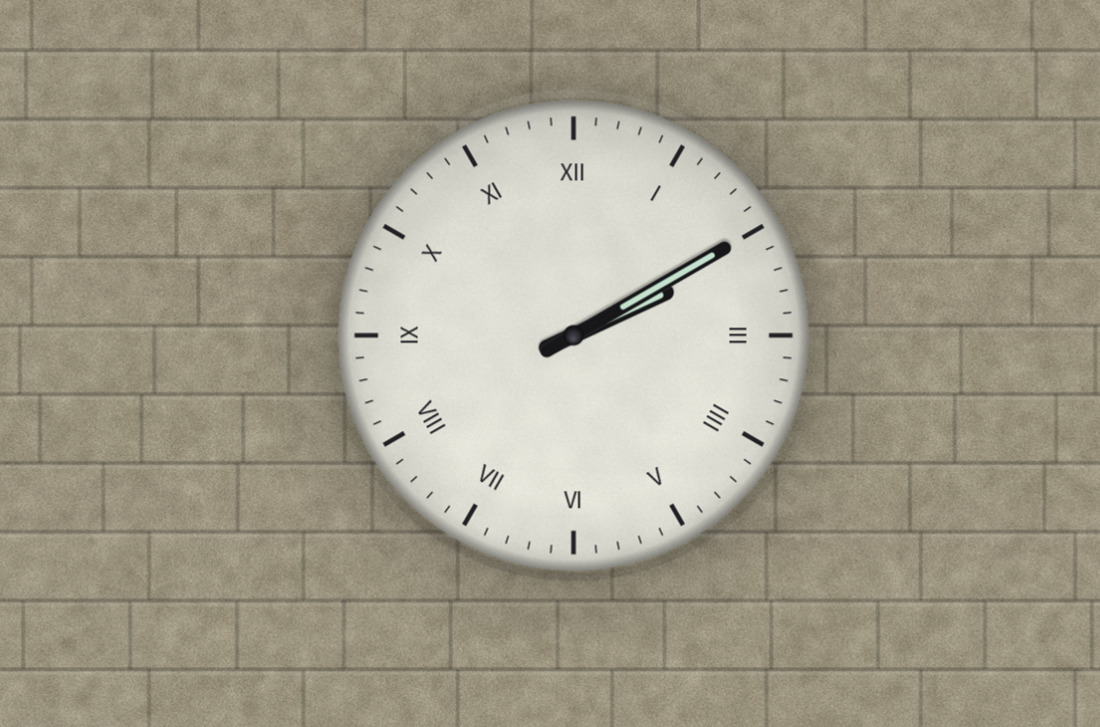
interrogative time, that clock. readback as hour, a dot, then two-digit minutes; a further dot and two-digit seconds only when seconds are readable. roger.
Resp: 2.10
